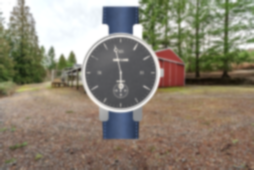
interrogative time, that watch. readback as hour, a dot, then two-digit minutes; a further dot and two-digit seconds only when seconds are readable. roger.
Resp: 5.58
